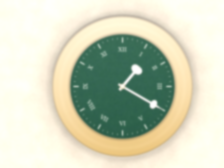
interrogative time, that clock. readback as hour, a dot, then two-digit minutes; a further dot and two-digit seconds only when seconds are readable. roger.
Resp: 1.20
